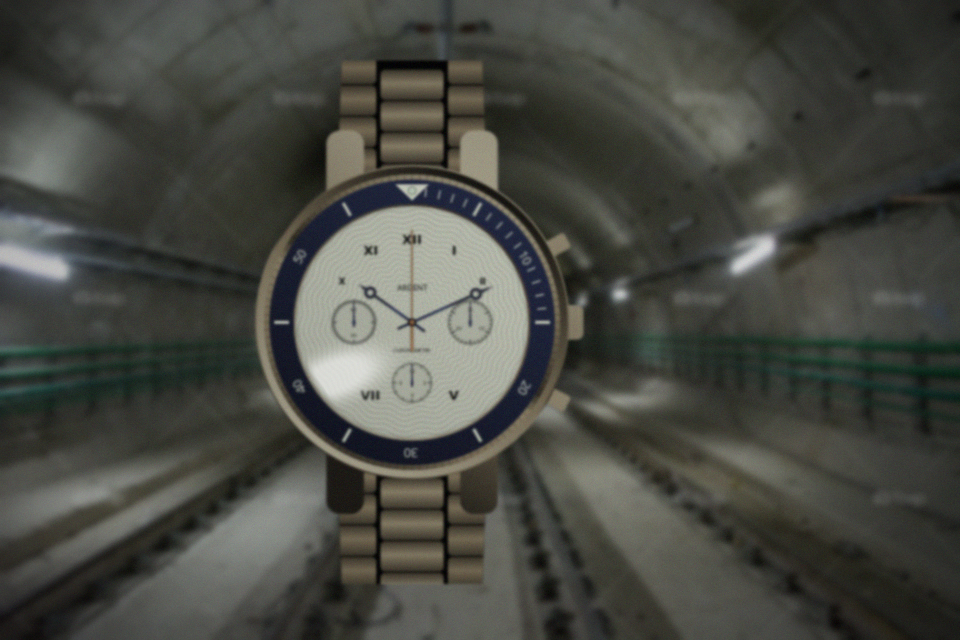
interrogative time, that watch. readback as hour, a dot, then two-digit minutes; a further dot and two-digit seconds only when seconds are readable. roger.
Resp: 10.11
